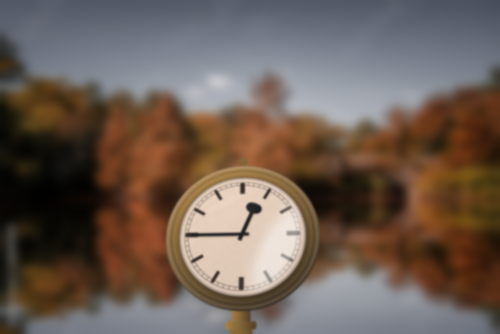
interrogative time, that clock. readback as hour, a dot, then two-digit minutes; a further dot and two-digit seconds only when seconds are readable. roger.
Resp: 12.45
